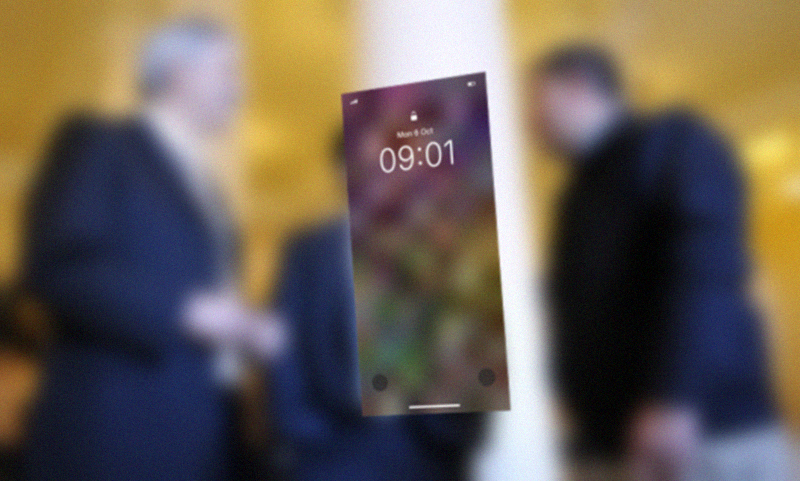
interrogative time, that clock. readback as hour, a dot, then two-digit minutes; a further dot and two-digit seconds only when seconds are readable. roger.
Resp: 9.01
